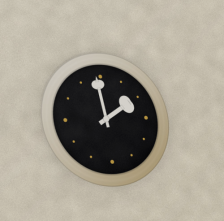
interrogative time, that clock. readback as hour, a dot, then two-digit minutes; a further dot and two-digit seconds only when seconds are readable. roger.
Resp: 1.59
